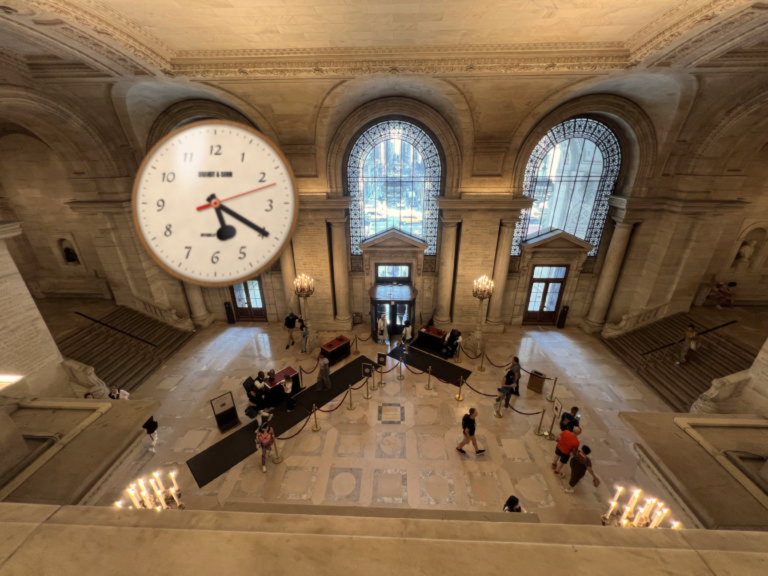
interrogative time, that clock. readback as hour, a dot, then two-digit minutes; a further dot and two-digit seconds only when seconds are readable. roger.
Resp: 5.20.12
